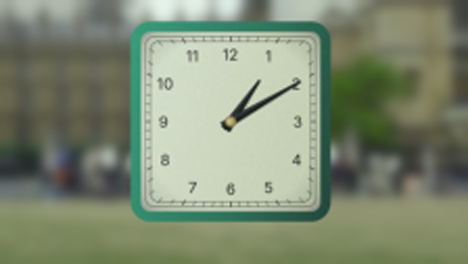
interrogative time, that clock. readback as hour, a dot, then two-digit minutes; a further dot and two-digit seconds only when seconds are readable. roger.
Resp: 1.10
